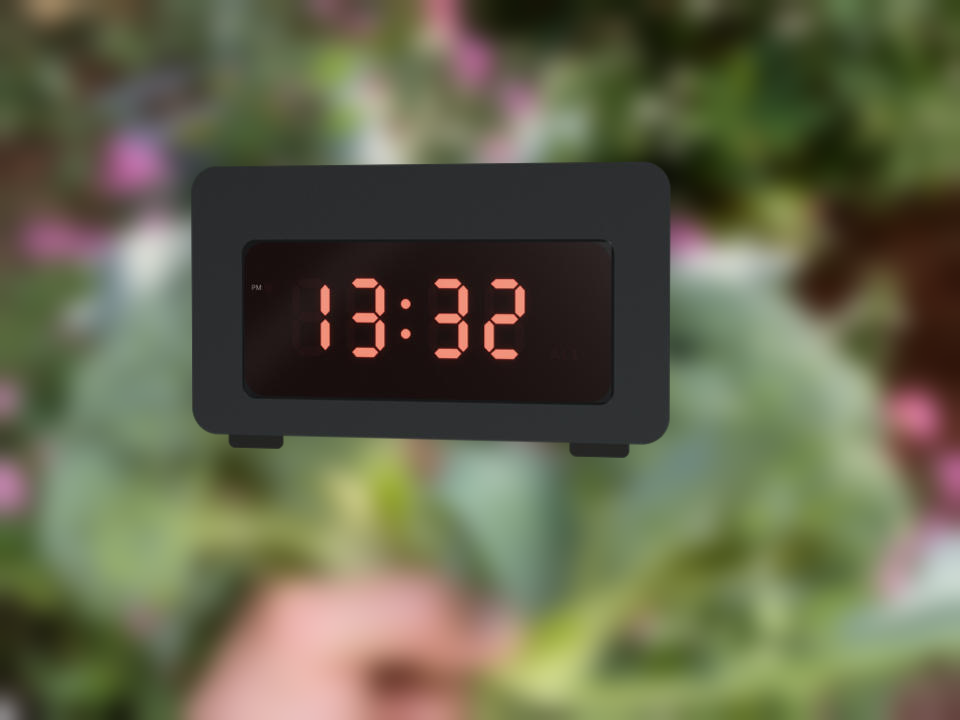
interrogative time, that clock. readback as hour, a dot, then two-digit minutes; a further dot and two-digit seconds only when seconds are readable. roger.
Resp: 13.32
